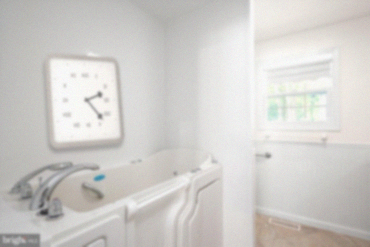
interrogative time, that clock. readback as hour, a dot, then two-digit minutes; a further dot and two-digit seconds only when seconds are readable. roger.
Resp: 2.23
